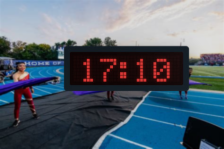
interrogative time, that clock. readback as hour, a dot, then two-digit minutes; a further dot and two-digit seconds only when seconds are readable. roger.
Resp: 17.10
